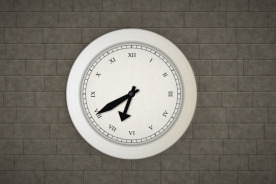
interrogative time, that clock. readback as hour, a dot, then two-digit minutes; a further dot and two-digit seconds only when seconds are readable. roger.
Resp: 6.40
